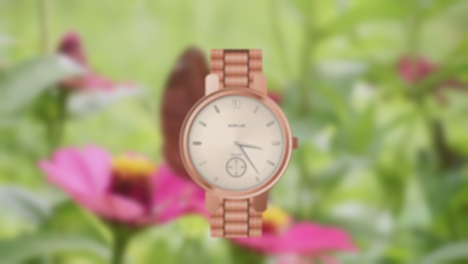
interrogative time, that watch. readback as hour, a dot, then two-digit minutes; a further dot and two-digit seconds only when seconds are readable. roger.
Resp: 3.24
